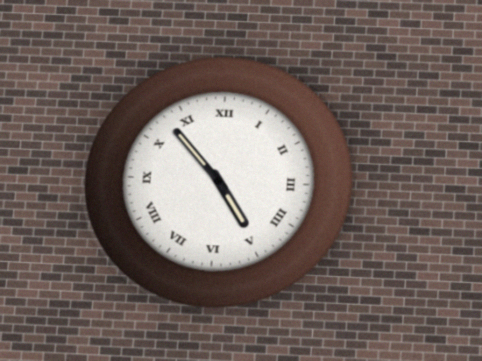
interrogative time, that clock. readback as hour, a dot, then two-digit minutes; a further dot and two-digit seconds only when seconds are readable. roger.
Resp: 4.53
